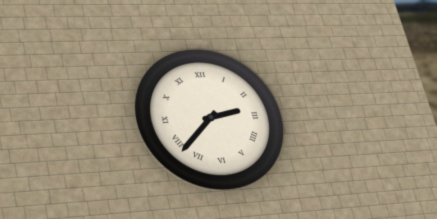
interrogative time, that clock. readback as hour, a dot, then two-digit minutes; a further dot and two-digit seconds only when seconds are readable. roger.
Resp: 2.38
